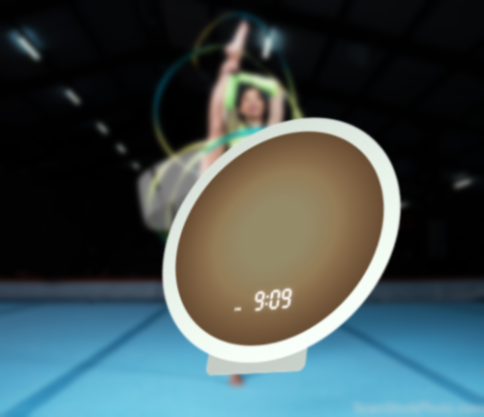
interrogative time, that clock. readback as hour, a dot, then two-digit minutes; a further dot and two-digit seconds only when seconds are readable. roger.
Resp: 9.09
